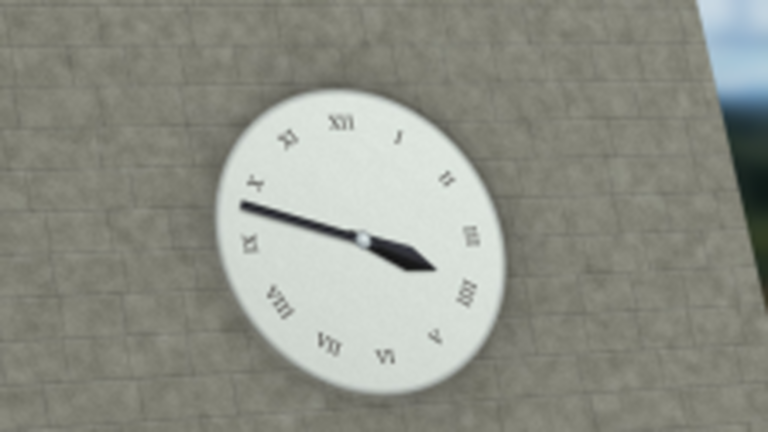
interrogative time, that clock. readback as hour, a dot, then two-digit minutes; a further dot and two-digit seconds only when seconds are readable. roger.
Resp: 3.48
